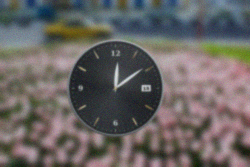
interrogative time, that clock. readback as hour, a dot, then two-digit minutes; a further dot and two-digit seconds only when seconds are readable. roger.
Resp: 12.09
